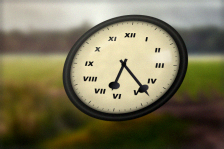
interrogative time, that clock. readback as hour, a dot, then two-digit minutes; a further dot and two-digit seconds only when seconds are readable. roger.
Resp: 6.23
